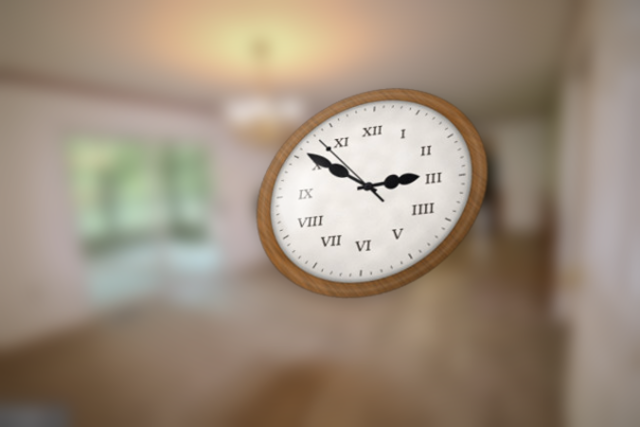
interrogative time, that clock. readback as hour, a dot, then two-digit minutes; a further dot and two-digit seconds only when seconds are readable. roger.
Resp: 2.50.53
